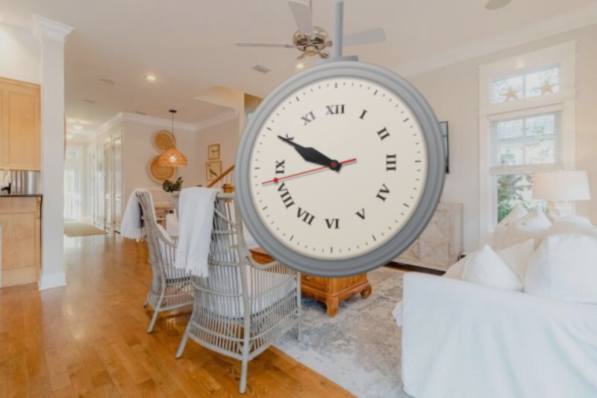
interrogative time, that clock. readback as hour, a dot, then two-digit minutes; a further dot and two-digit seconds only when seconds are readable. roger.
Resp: 9.49.43
